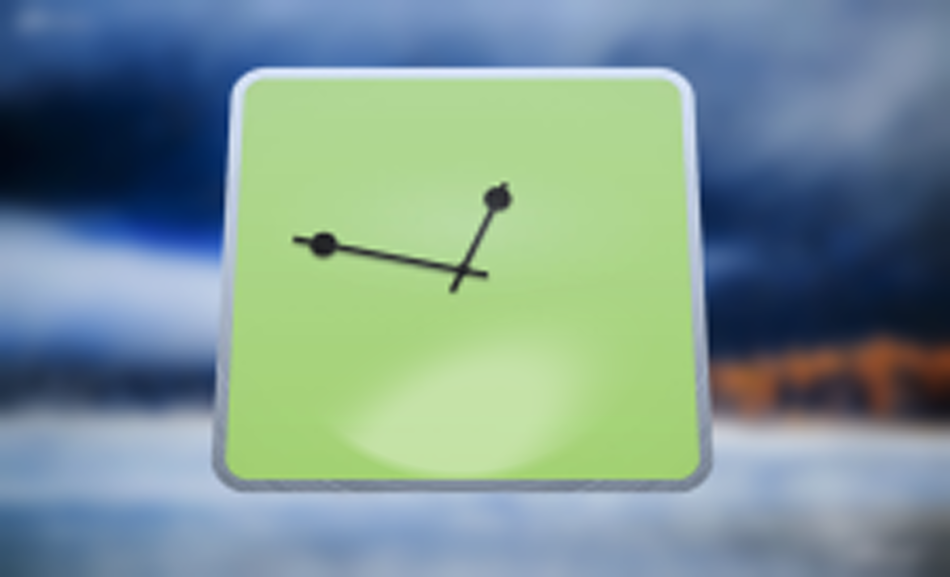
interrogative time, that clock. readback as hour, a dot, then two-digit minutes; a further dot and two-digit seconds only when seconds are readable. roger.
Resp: 12.47
